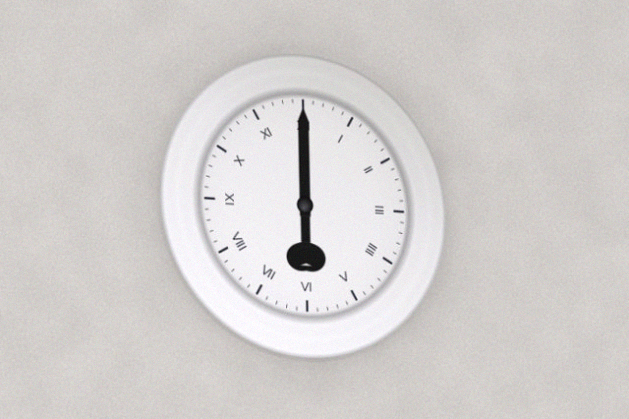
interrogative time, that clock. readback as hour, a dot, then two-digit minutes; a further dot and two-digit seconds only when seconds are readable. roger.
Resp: 6.00
